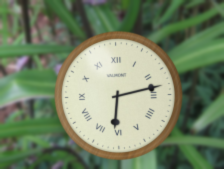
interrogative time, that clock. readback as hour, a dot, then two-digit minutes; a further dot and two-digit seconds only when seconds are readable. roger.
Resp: 6.13
